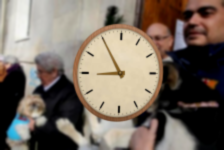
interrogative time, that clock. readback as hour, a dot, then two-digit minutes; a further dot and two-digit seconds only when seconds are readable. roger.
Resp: 8.55
